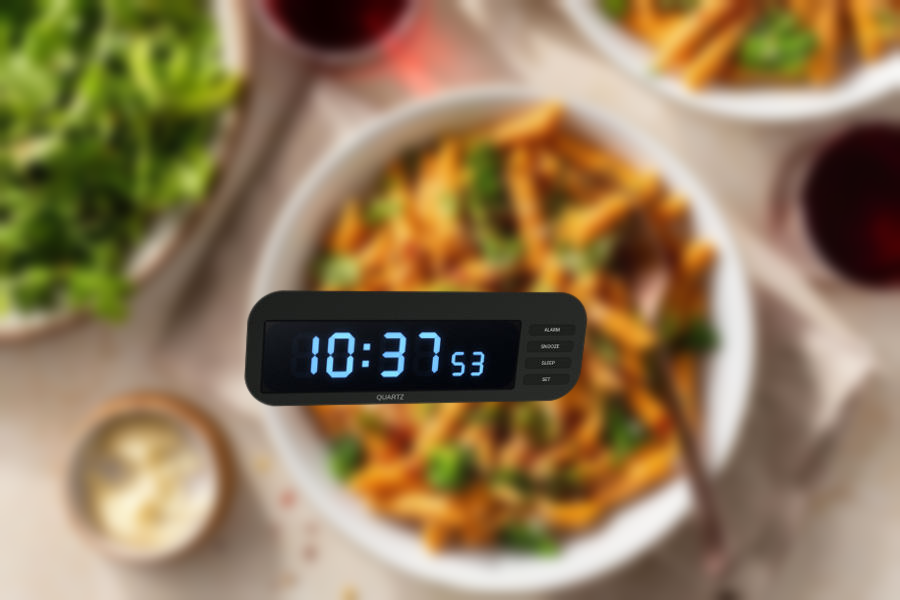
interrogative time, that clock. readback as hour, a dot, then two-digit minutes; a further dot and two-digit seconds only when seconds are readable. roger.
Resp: 10.37.53
